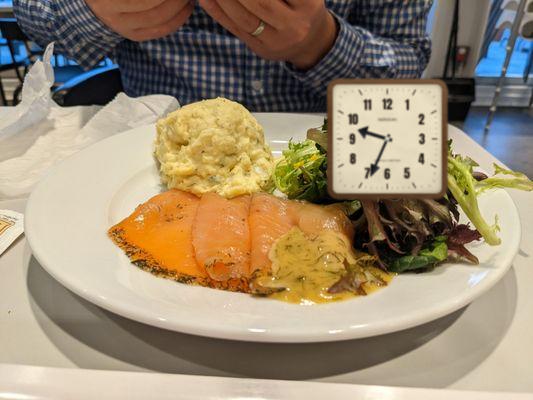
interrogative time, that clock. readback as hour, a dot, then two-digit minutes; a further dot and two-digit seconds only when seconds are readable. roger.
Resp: 9.34
